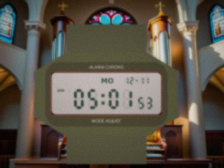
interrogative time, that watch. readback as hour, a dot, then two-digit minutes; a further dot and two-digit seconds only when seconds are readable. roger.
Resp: 5.01.53
